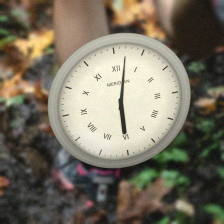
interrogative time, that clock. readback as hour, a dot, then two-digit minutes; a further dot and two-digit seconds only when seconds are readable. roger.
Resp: 6.02
